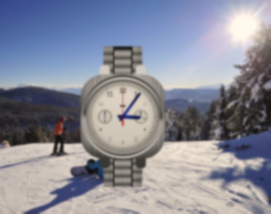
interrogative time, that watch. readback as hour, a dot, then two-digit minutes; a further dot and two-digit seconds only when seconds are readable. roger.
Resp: 3.06
